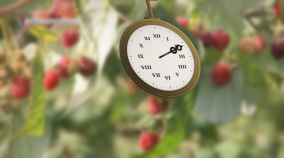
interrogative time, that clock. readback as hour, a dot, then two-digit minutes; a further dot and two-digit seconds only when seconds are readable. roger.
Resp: 2.11
